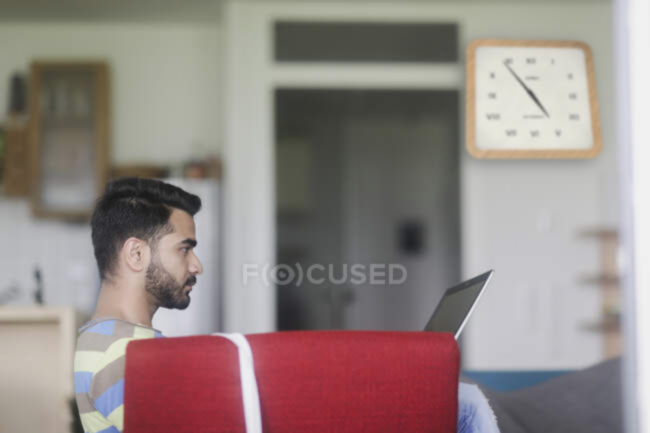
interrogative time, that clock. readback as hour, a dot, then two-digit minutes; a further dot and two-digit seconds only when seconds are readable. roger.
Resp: 4.54
